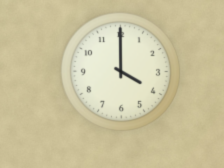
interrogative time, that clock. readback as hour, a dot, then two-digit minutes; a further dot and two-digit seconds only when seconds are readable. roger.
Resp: 4.00
